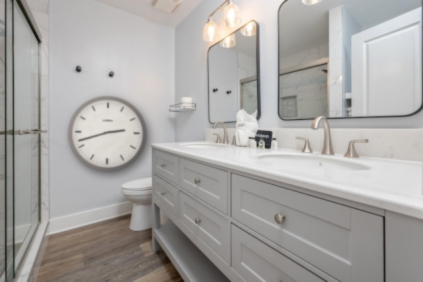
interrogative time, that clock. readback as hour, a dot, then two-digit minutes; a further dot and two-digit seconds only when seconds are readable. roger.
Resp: 2.42
